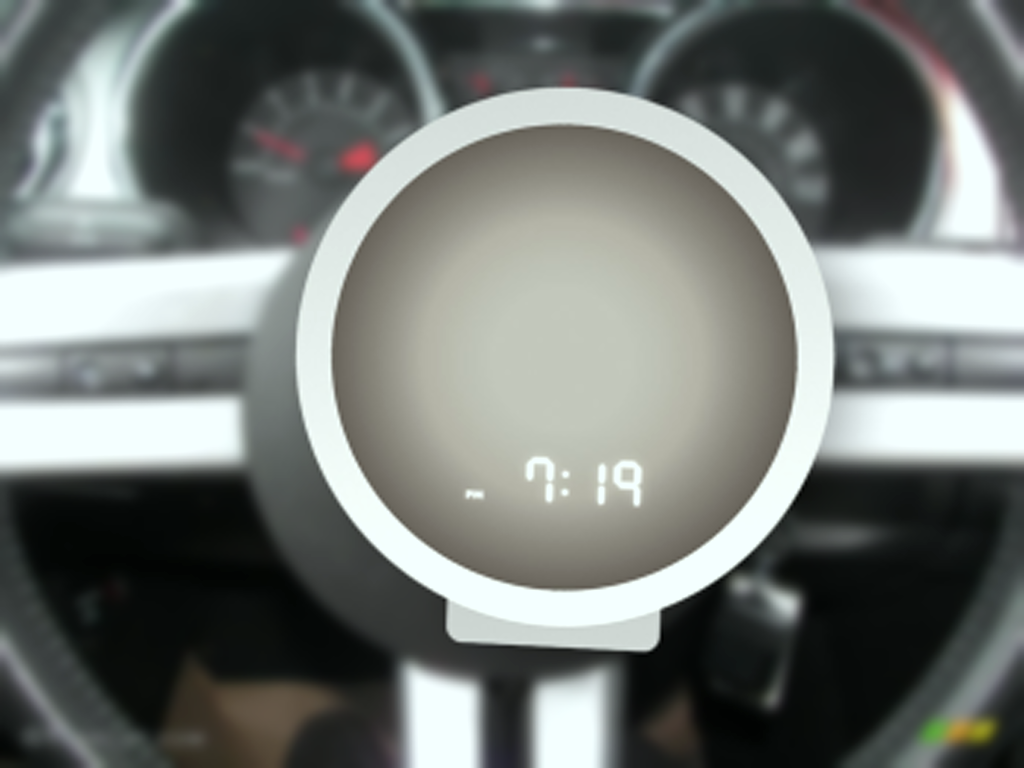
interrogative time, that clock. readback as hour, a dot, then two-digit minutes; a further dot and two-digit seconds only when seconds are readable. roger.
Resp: 7.19
